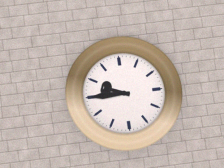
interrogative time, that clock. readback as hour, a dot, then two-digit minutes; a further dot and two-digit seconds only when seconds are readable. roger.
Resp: 9.45
